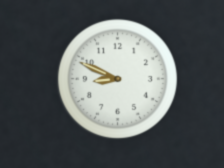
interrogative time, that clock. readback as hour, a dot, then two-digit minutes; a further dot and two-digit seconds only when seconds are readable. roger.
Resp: 8.49
